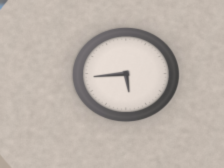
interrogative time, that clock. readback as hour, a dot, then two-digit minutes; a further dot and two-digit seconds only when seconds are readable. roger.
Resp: 5.44
